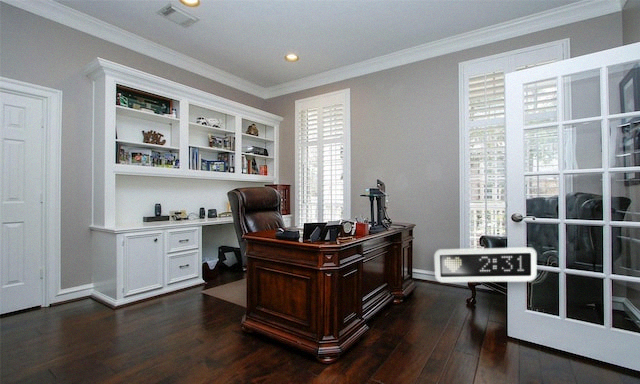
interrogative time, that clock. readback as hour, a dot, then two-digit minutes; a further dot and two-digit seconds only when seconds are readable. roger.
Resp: 2.31
